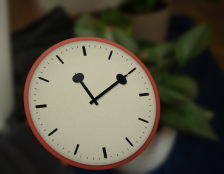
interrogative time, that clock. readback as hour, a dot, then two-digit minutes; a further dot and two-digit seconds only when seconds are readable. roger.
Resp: 11.10
